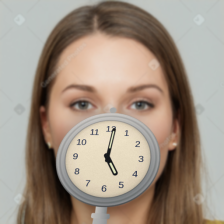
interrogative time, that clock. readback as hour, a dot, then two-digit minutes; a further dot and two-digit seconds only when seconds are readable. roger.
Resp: 5.01
